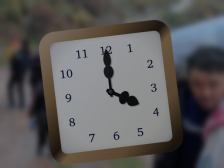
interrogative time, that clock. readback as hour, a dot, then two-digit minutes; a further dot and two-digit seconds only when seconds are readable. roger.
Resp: 4.00
